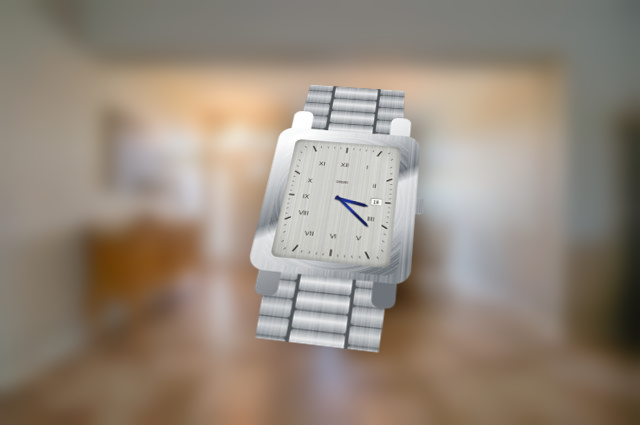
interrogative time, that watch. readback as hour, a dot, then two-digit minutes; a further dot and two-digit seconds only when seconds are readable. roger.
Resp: 3.22
